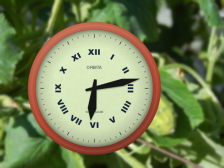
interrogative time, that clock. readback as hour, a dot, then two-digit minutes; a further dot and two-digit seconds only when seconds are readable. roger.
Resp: 6.13
